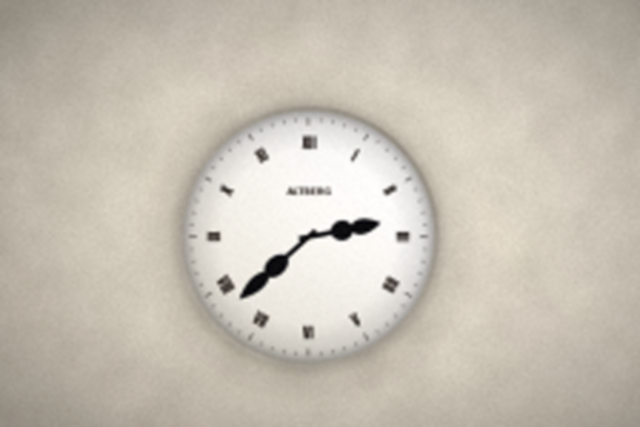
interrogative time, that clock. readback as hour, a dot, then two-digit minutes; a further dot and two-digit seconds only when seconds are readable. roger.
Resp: 2.38
